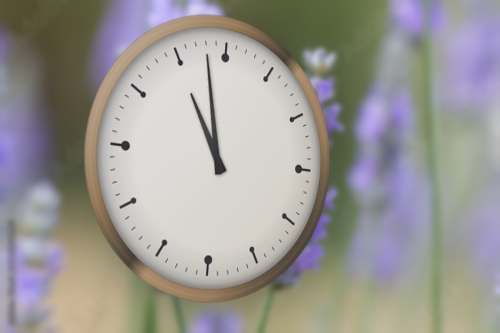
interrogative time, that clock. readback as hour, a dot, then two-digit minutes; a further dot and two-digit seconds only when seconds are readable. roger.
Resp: 10.58
